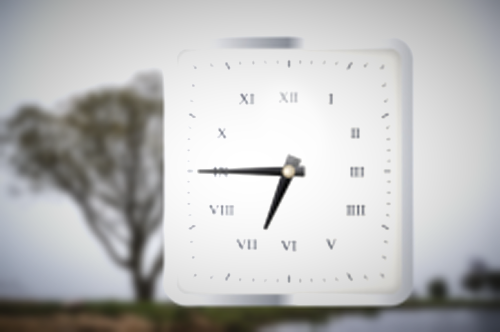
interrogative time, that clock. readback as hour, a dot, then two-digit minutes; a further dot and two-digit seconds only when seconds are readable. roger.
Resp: 6.45
